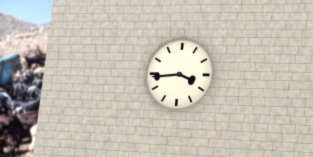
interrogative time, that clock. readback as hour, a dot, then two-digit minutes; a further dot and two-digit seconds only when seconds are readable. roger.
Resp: 3.44
